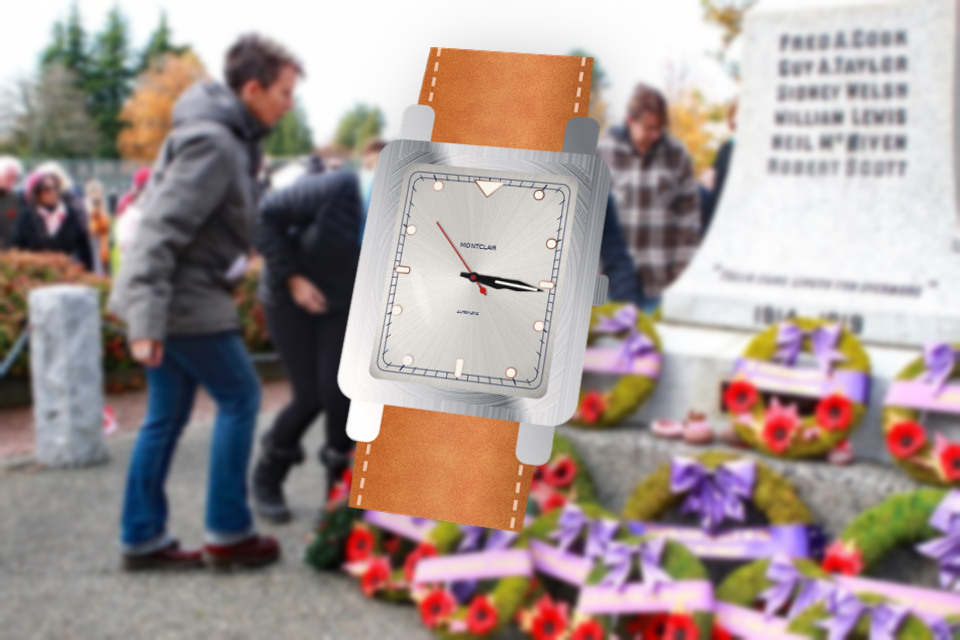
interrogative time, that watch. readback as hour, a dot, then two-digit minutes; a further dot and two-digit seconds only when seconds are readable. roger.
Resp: 3.15.53
